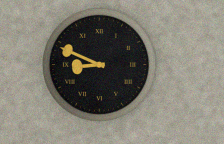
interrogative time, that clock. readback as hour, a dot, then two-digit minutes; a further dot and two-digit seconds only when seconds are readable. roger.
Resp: 8.49
